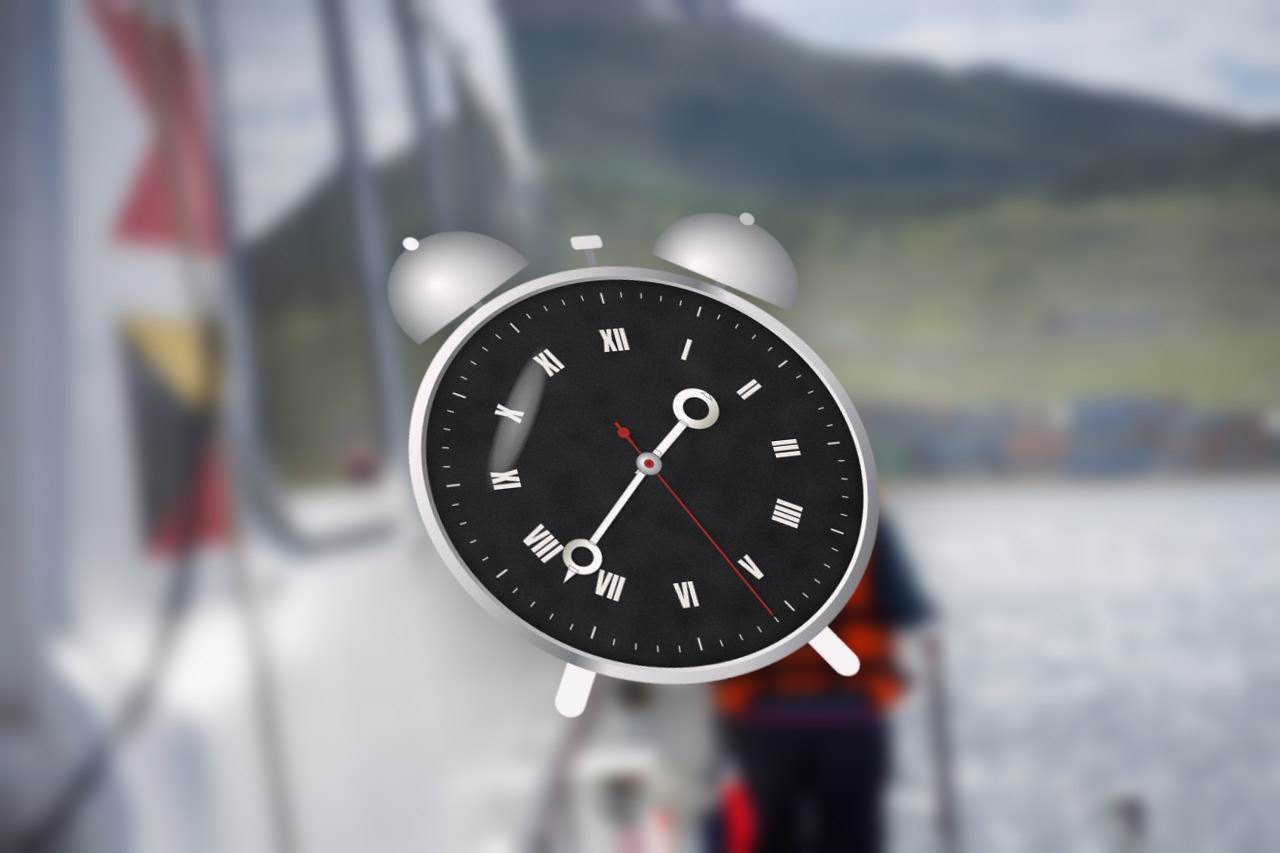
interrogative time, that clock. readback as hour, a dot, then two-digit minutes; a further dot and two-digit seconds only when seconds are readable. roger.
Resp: 1.37.26
